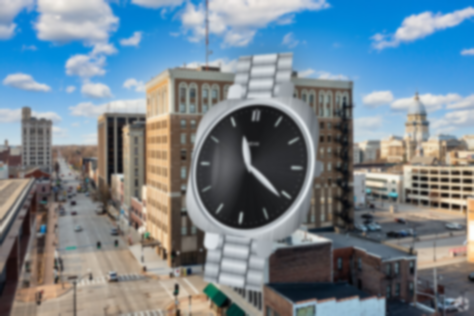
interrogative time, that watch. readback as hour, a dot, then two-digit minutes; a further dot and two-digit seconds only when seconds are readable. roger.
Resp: 11.21
